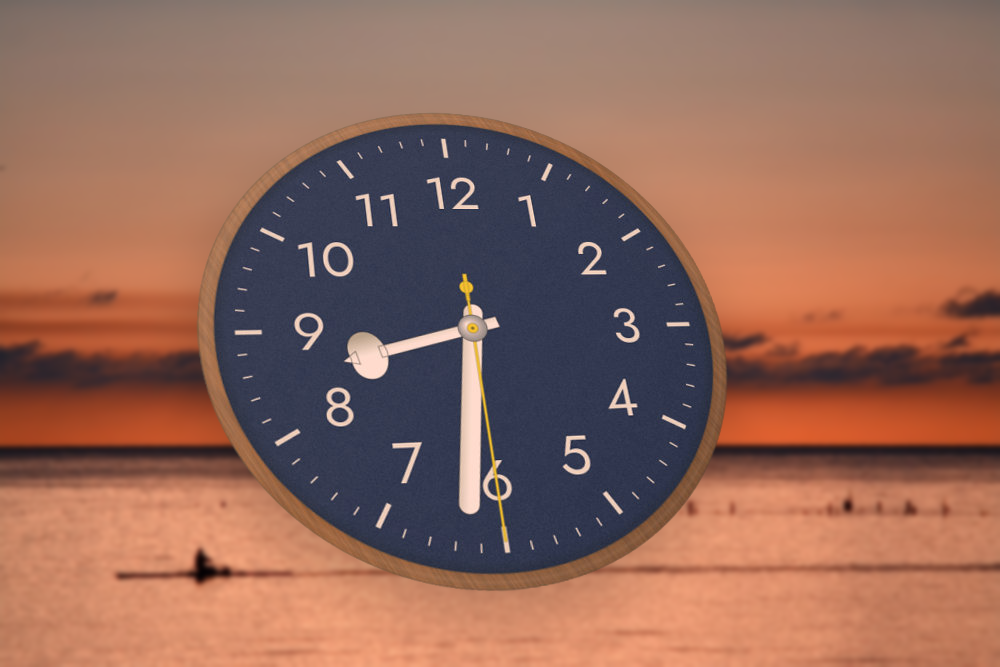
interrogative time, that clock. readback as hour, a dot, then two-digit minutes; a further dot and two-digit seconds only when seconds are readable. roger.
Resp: 8.31.30
